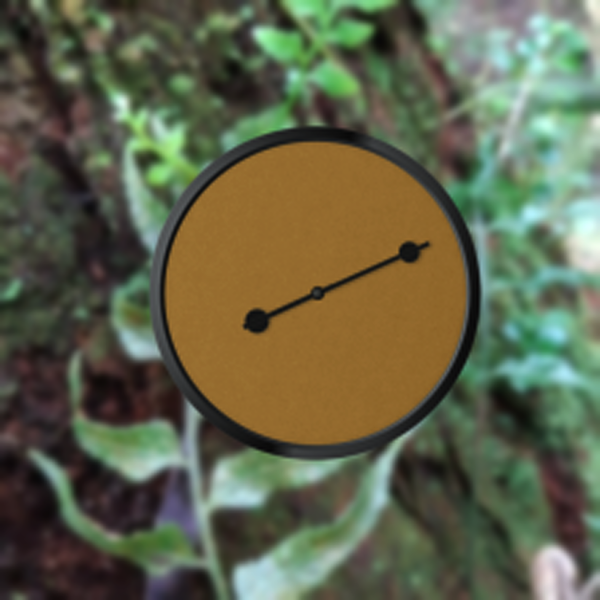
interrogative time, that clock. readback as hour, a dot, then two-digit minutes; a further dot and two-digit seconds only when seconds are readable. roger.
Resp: 8.11
